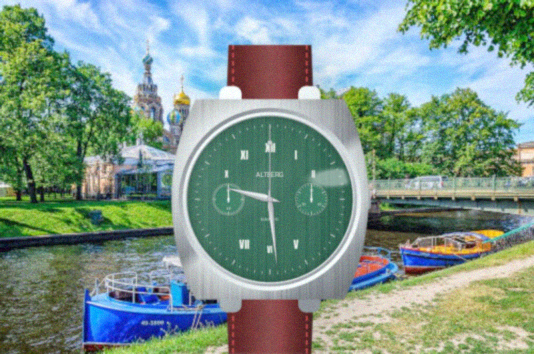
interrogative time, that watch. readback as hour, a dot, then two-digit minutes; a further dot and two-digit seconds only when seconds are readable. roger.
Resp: 9.29
